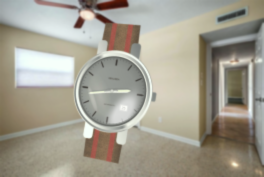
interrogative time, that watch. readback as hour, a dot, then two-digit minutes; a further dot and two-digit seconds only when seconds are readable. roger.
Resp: 2.43
